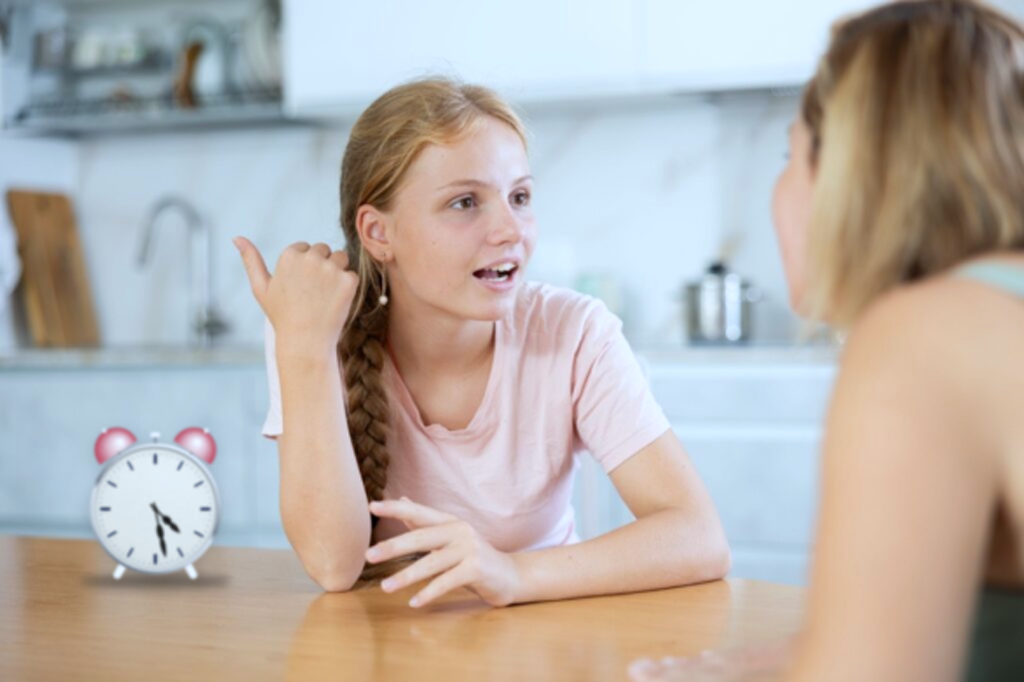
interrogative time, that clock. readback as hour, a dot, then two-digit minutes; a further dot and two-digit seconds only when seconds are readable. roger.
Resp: 4.28
